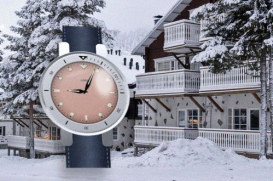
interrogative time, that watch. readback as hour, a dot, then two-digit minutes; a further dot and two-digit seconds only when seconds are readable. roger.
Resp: 9.04
